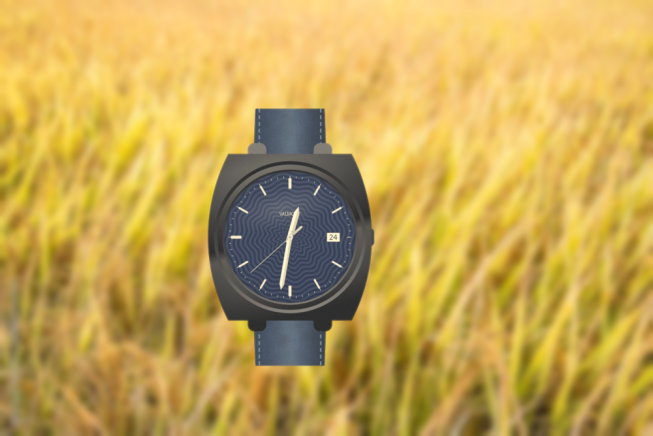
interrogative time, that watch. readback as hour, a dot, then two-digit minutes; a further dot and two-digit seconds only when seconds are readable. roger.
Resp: 12.31.38
